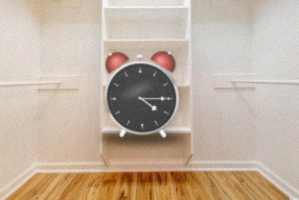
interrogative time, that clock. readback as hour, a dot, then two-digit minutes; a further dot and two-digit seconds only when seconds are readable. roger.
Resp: 4.15
